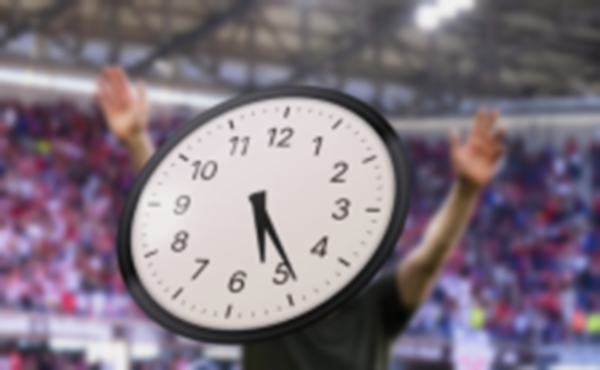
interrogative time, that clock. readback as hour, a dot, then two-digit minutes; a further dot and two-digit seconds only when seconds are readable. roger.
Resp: 5.24
